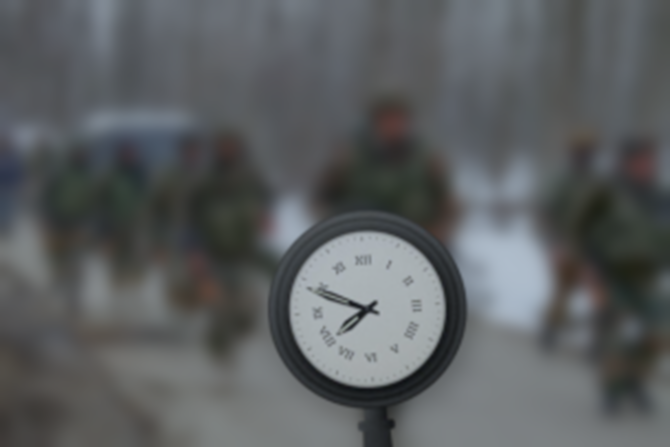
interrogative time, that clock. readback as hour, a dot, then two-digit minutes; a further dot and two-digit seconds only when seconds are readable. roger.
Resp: 7.49
